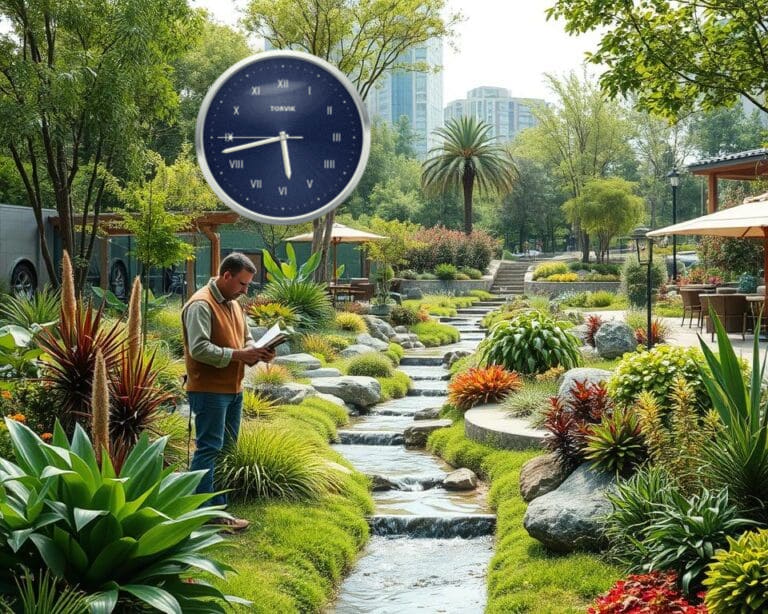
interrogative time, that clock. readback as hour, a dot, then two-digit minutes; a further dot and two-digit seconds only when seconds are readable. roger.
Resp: 5.42.45
